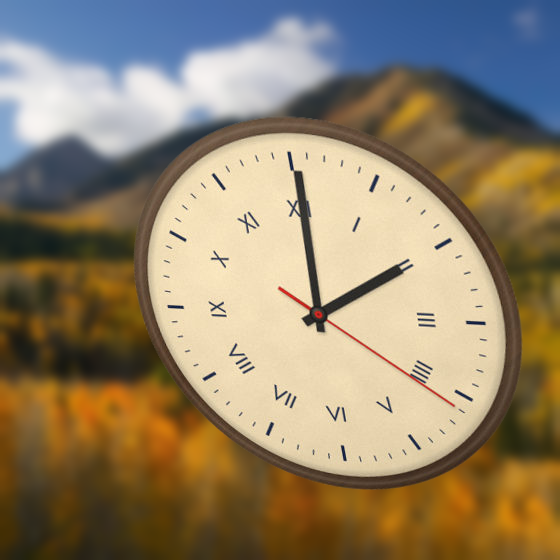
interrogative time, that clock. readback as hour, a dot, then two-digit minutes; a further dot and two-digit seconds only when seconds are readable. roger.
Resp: 2.00.21
